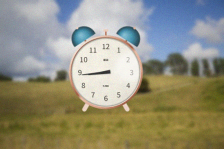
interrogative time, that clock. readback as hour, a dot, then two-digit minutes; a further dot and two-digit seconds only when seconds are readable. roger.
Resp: 8.44
